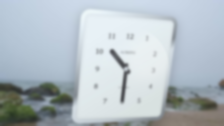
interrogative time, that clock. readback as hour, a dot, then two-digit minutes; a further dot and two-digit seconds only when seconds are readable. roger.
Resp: 10.30
